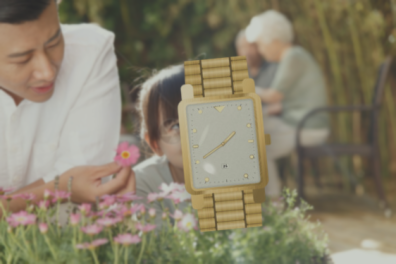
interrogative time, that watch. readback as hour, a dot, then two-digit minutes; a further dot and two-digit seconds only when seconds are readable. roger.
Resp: 1.40
